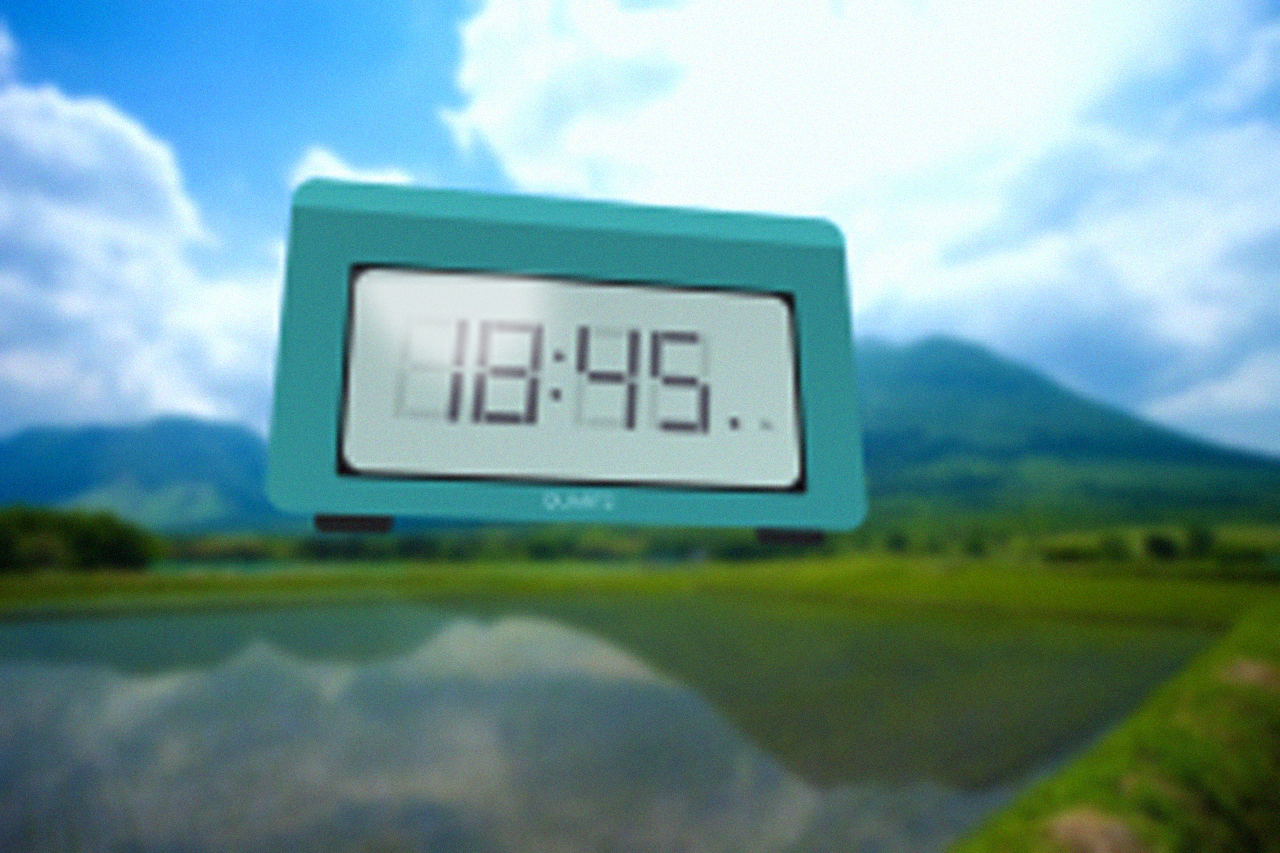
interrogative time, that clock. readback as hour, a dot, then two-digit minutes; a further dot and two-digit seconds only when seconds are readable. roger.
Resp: 18.45
